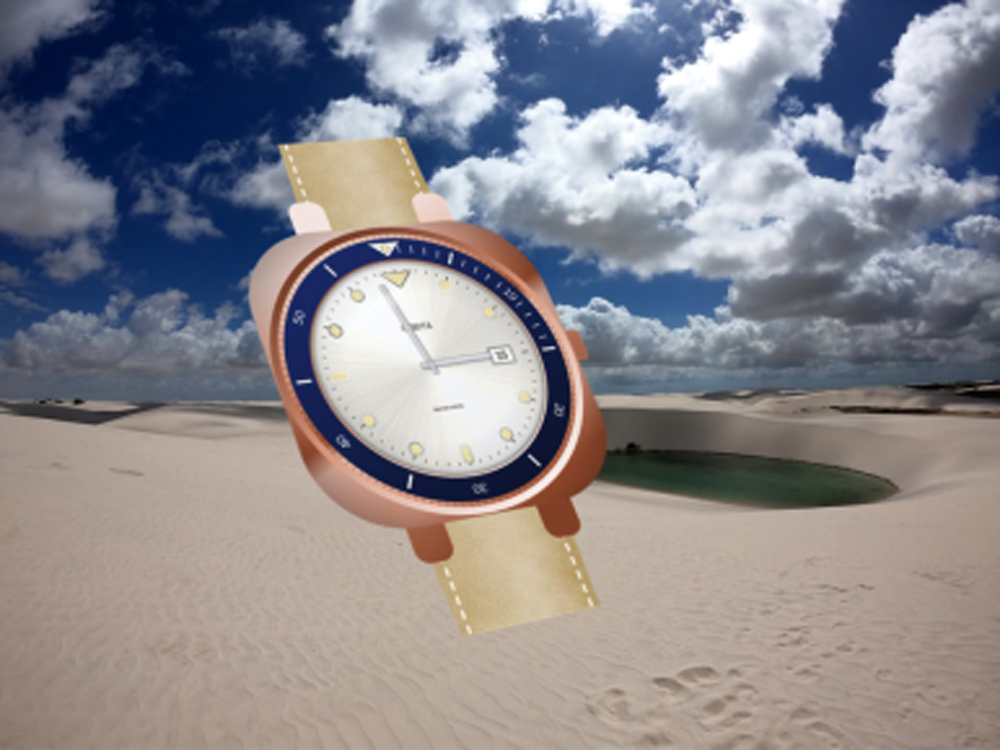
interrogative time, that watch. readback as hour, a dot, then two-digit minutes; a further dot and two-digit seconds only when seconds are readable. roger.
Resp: 2.58
